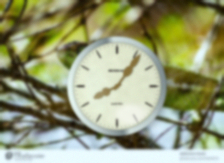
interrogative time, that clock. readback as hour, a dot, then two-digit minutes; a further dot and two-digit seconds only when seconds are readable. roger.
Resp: 8.06
